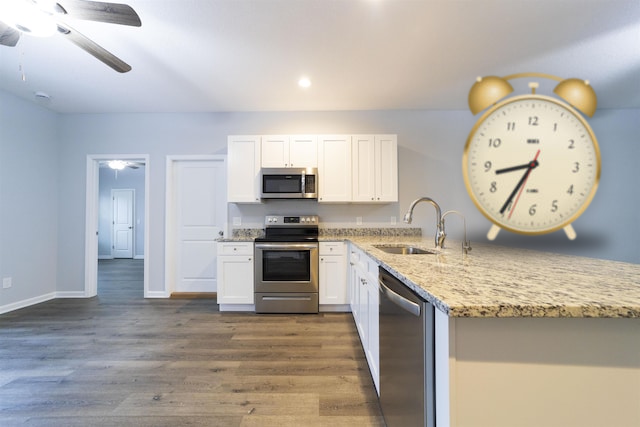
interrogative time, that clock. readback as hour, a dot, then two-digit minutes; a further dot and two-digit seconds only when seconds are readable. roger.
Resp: 8.35.34
